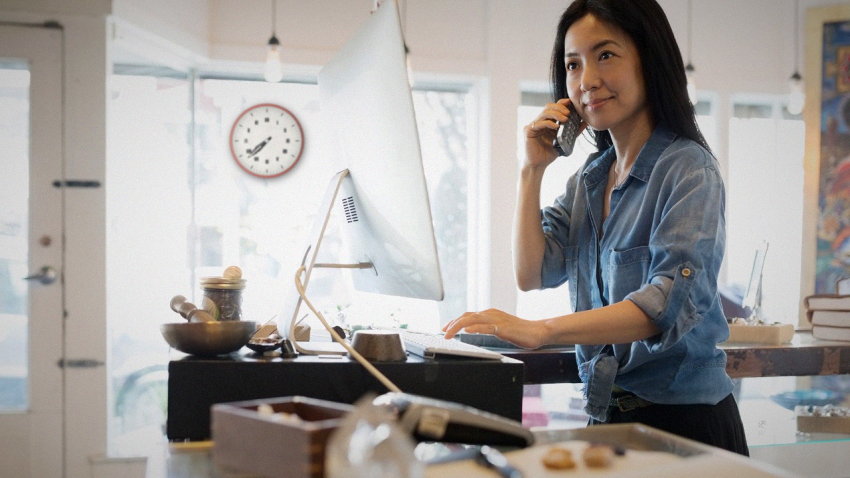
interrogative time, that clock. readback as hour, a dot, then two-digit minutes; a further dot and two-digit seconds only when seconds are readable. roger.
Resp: 7.38
